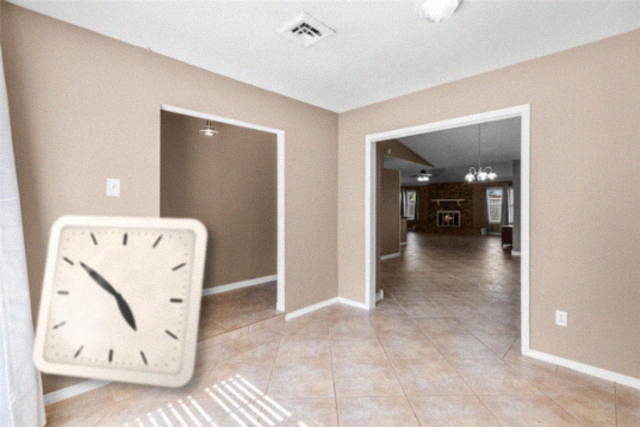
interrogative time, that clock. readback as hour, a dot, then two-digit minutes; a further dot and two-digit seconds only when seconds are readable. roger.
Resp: 4.51
